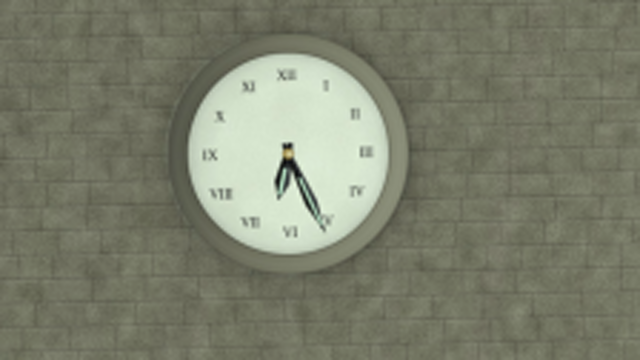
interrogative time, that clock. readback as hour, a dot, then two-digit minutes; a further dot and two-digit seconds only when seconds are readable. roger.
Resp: 6.26
